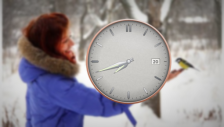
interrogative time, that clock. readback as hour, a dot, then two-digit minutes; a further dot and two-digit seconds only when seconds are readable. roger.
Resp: 7.42
